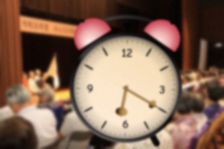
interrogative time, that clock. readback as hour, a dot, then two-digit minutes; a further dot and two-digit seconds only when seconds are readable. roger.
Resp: 6.20
